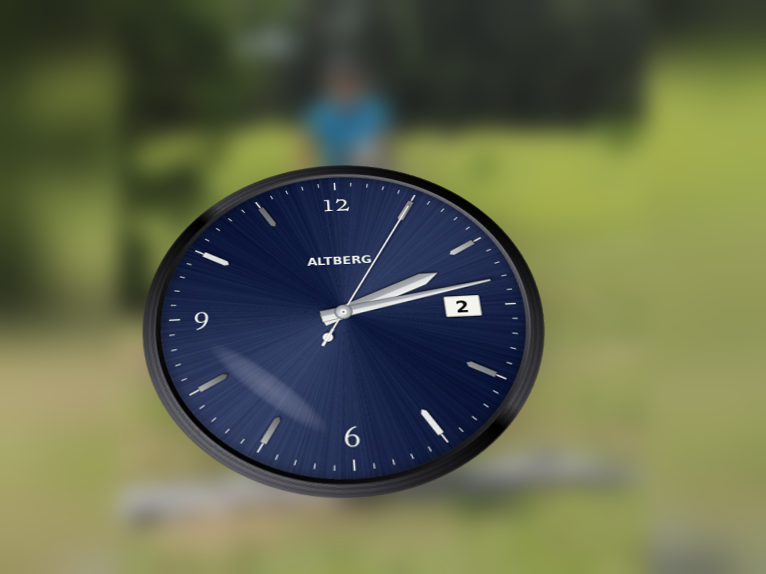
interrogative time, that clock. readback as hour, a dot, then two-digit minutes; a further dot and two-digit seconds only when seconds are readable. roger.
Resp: 2.13.05
